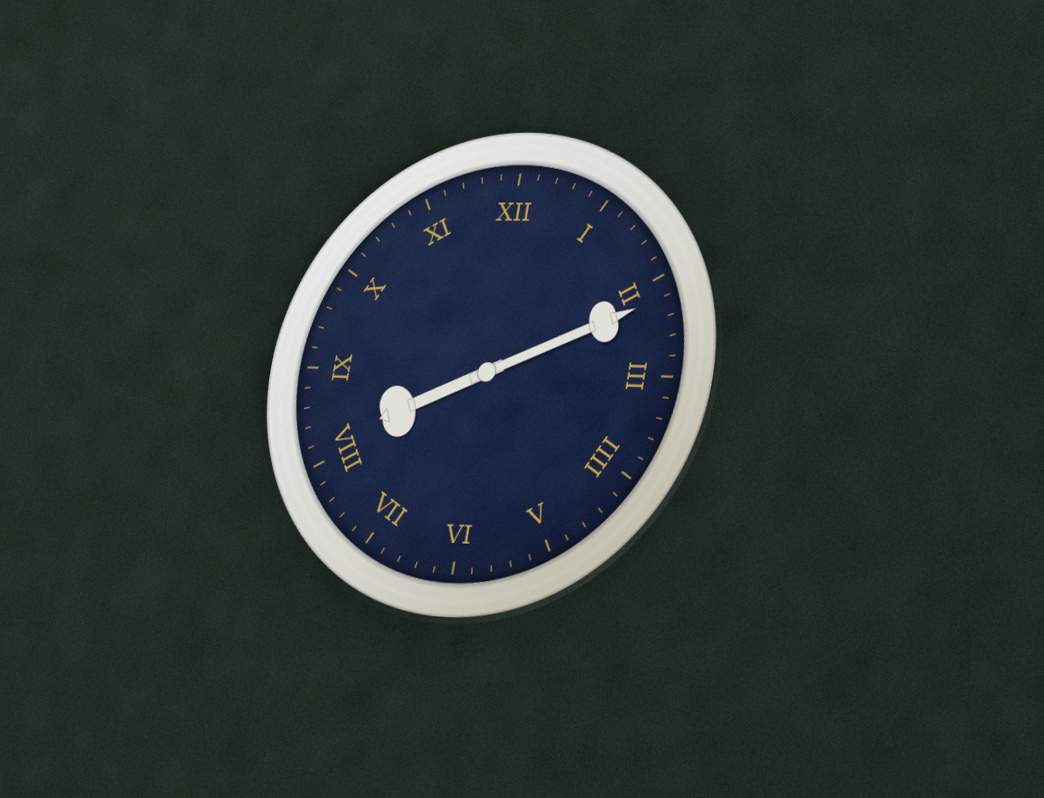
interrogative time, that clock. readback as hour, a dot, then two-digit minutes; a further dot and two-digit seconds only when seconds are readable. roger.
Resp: 8.11
